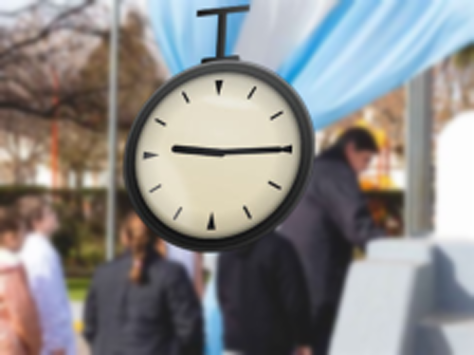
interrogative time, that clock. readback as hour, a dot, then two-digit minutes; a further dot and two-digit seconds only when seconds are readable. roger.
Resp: 9.15
